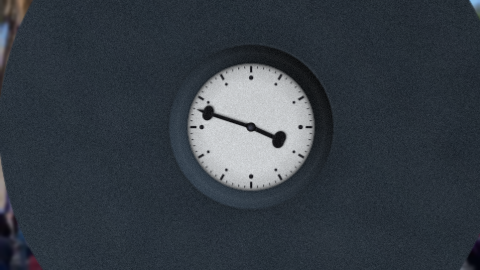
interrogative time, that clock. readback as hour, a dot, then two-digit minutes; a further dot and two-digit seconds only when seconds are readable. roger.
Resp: 3.48
